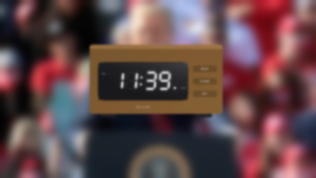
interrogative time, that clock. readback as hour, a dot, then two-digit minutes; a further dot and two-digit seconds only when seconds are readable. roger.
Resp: 11.39
